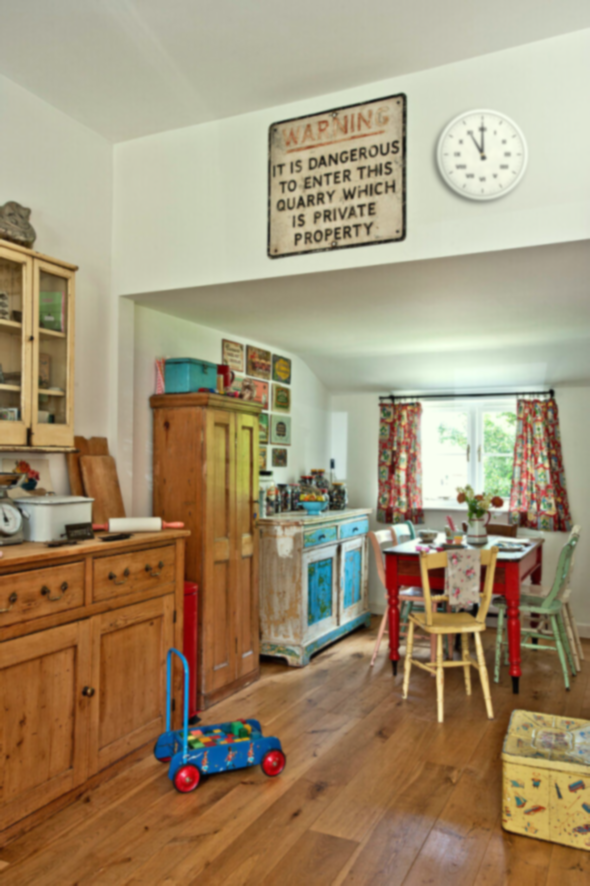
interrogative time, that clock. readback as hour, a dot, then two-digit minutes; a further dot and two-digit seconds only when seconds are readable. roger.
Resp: 11.00
